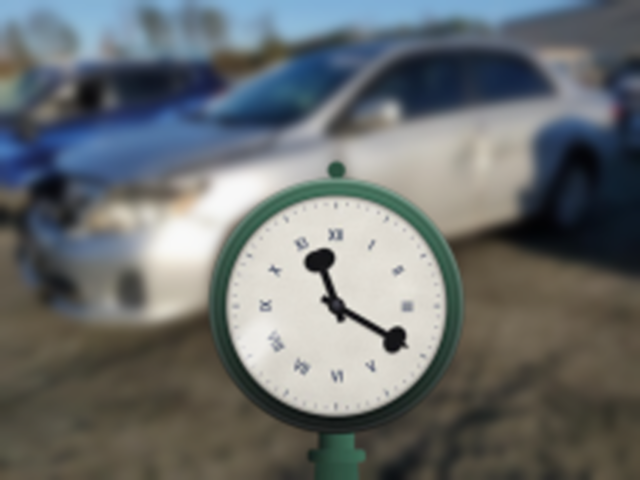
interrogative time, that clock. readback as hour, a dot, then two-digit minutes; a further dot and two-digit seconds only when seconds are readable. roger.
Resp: 11.20
